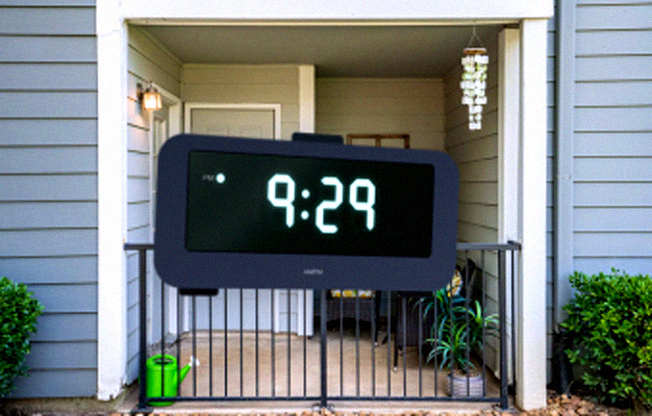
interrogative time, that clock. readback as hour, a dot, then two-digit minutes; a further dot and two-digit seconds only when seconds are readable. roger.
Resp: 9.29
